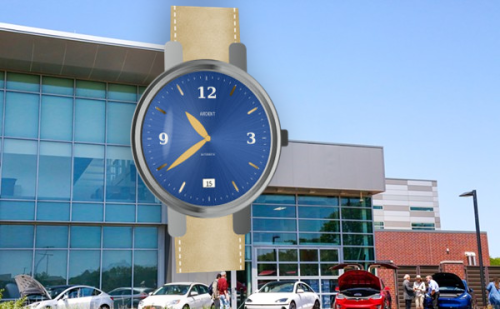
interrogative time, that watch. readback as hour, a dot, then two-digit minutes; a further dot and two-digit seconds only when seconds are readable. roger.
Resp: 10.39
